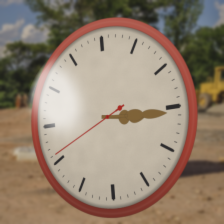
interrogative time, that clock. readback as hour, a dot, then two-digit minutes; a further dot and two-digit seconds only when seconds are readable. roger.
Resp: 3.15.41
